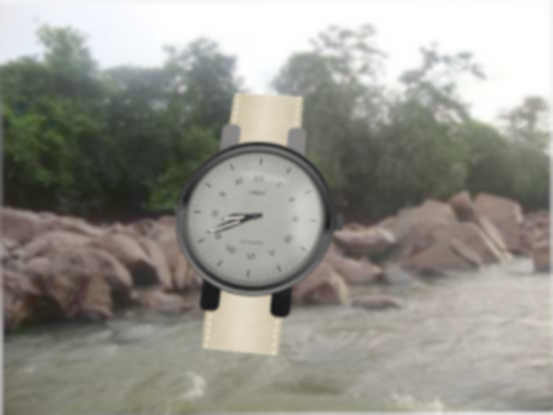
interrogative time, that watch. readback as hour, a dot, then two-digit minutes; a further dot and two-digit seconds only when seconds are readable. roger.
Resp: 8.41
